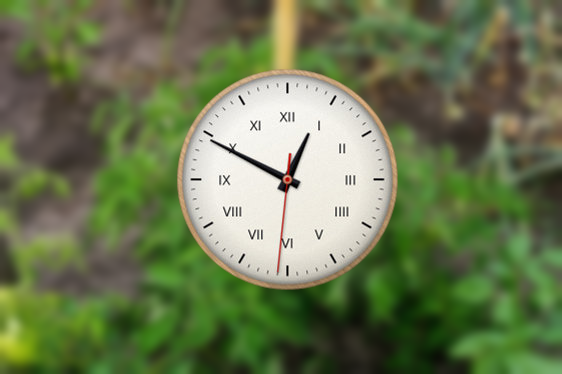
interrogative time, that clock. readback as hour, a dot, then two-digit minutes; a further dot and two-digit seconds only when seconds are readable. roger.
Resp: 12.49.31
